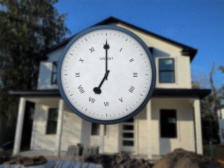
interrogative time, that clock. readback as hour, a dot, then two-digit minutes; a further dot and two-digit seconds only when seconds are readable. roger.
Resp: 7.00
